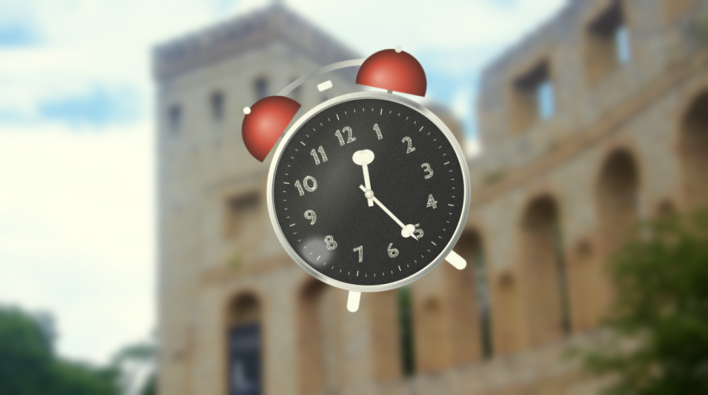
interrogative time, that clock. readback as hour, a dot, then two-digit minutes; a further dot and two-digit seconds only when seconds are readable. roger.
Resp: 12.26
